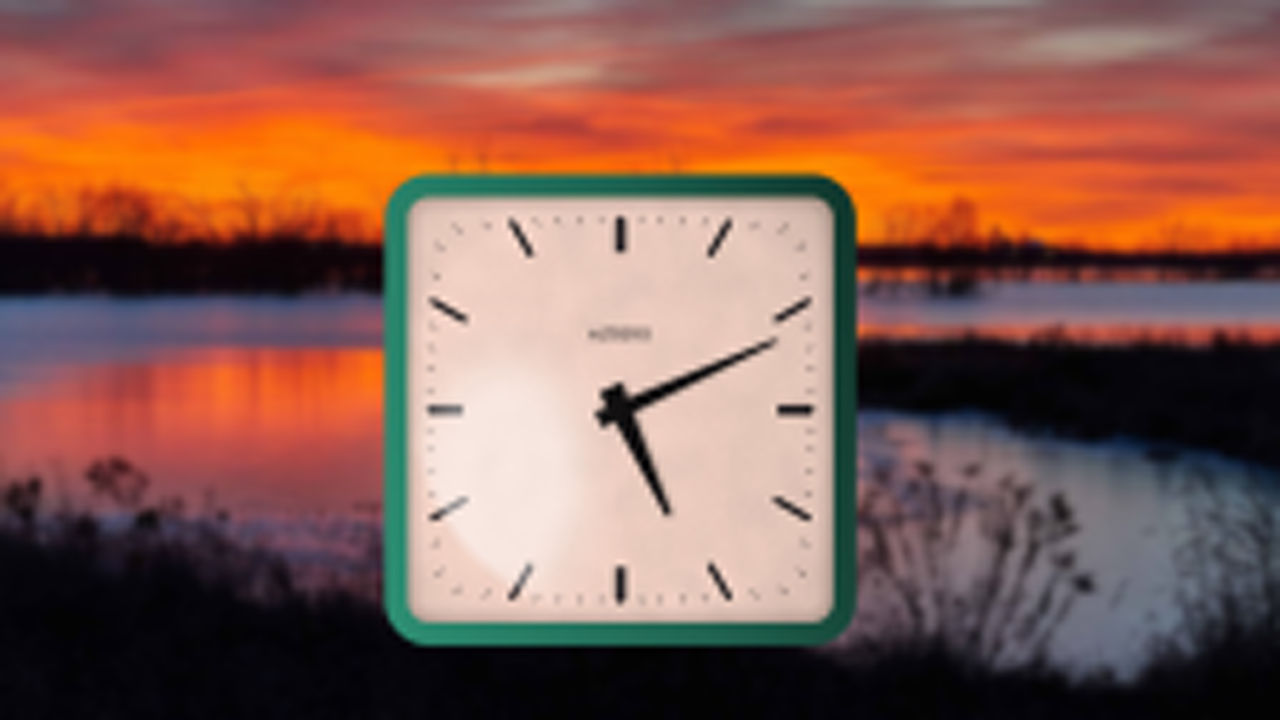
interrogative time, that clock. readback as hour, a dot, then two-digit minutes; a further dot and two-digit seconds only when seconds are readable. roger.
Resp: 5.11
